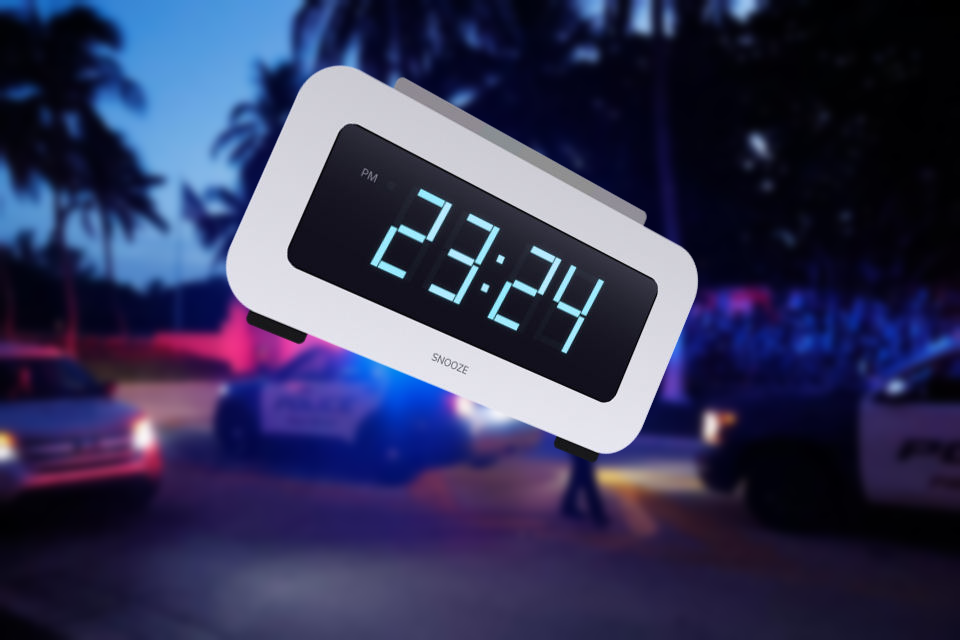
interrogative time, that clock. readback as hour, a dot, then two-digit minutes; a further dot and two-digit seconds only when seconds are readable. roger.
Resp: 23.24
